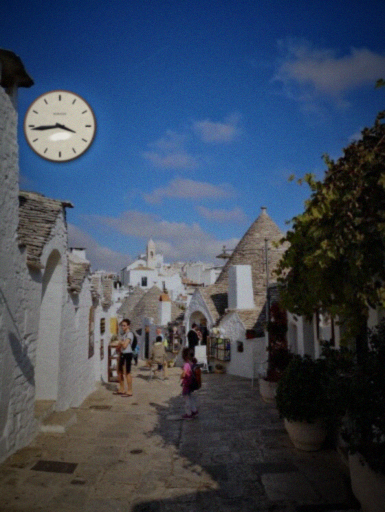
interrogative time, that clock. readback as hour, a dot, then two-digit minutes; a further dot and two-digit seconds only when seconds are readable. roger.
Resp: 3.44
